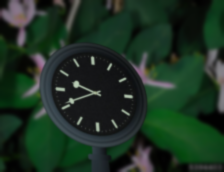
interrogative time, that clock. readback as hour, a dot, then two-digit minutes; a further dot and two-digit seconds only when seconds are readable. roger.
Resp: 9.41
